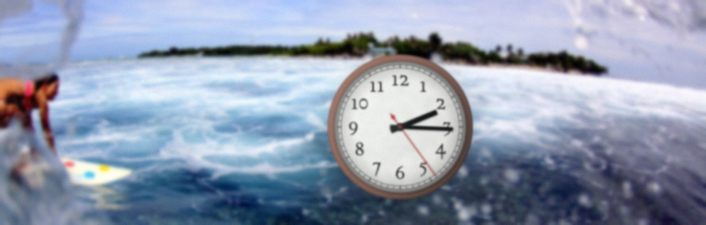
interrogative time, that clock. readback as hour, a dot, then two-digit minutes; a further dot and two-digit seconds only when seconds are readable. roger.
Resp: 2.15.24
